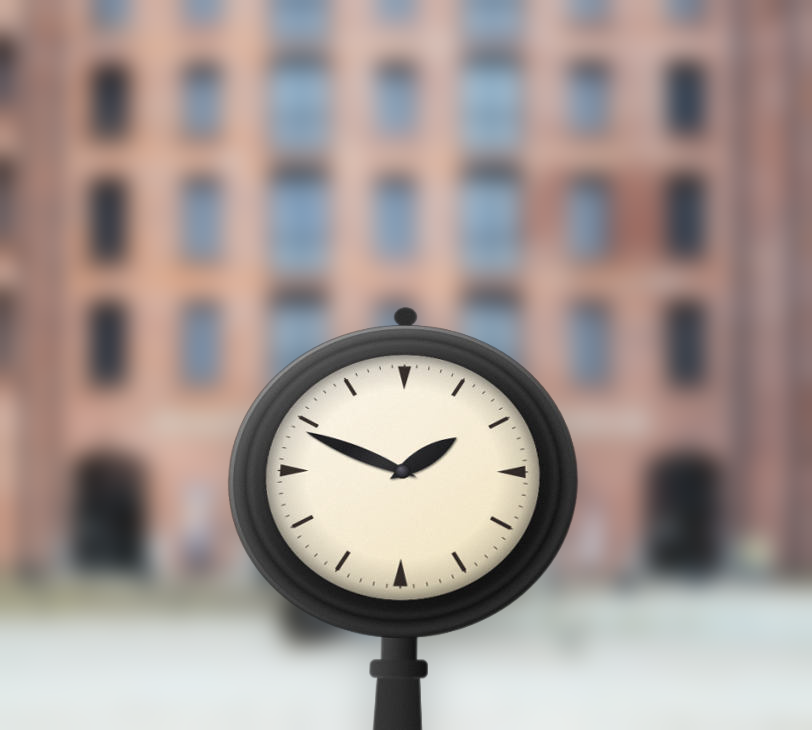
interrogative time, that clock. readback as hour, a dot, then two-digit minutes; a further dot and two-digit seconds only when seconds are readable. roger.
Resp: 1.49
